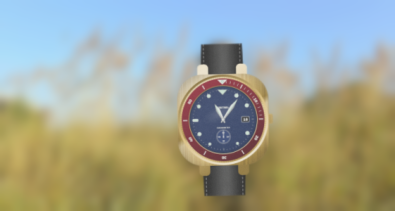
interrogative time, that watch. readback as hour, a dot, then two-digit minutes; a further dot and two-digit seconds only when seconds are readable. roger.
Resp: 11.06
